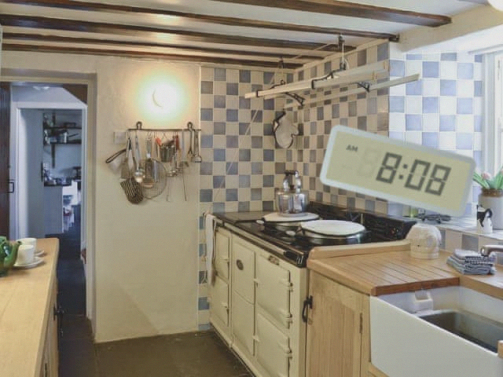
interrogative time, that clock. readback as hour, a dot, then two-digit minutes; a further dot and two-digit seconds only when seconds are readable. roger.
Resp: 8.08
